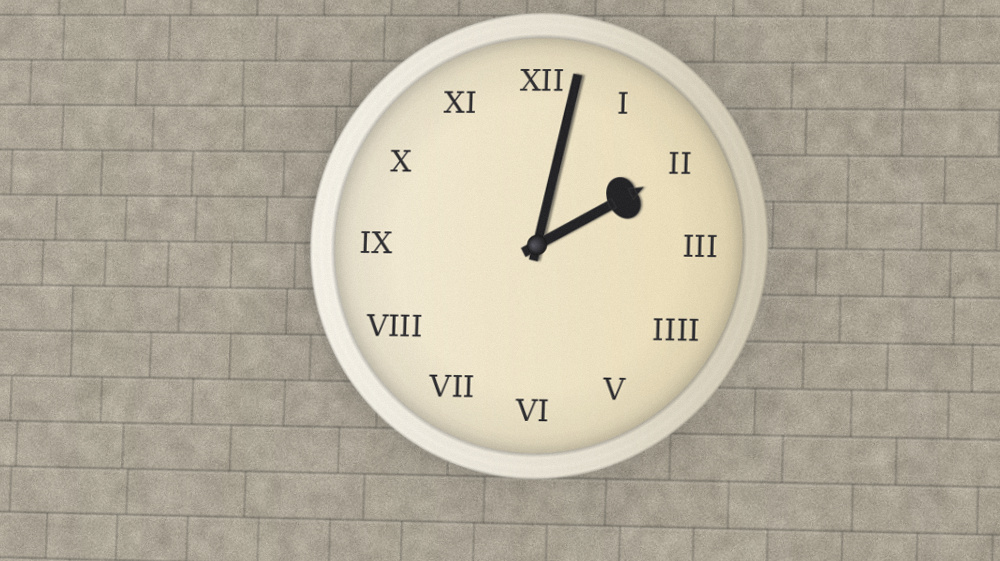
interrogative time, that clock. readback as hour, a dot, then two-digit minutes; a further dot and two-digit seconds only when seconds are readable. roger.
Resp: 2.02
